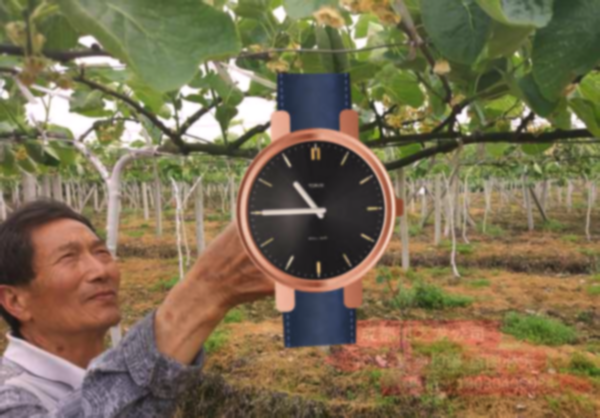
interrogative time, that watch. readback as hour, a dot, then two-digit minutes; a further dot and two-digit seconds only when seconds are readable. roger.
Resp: 10.45
